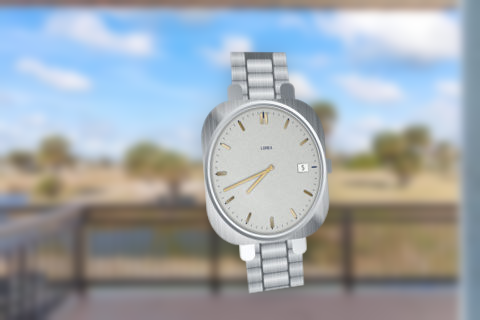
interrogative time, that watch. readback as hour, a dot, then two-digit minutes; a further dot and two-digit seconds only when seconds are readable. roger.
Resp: 7.42
